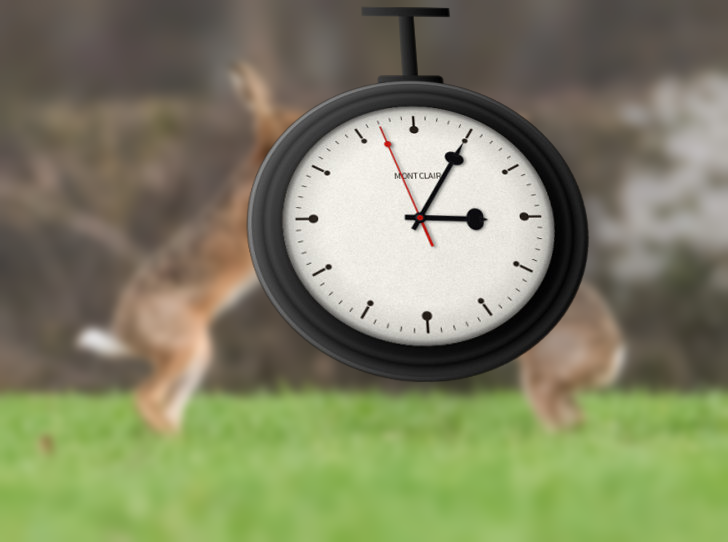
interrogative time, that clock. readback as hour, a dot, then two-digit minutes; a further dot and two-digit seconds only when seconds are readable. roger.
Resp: 3.04.57
